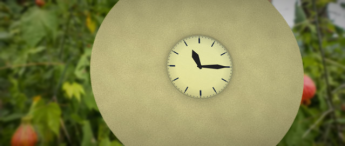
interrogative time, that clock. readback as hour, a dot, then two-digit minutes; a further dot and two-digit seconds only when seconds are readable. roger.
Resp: 11.15
